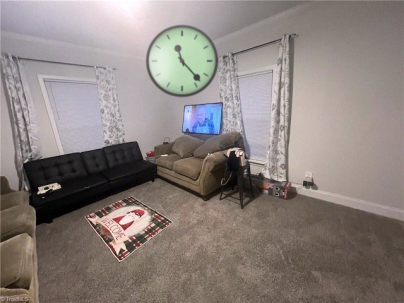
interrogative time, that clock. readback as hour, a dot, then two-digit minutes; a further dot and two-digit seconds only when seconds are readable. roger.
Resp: 11.23
